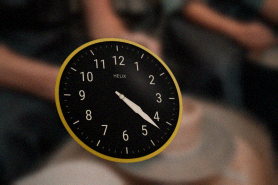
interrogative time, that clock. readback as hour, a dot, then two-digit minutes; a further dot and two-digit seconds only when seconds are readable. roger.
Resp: 4.22
